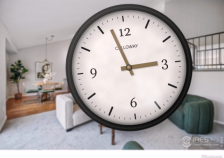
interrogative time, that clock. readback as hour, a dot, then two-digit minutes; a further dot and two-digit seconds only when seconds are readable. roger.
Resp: 2.57
